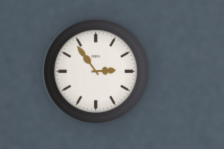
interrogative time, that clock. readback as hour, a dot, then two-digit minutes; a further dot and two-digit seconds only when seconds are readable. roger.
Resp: 2.54
